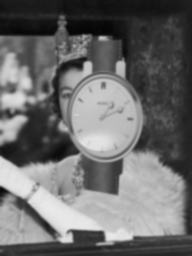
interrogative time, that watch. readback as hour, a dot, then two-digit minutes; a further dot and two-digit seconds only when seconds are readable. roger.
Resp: 1.11
